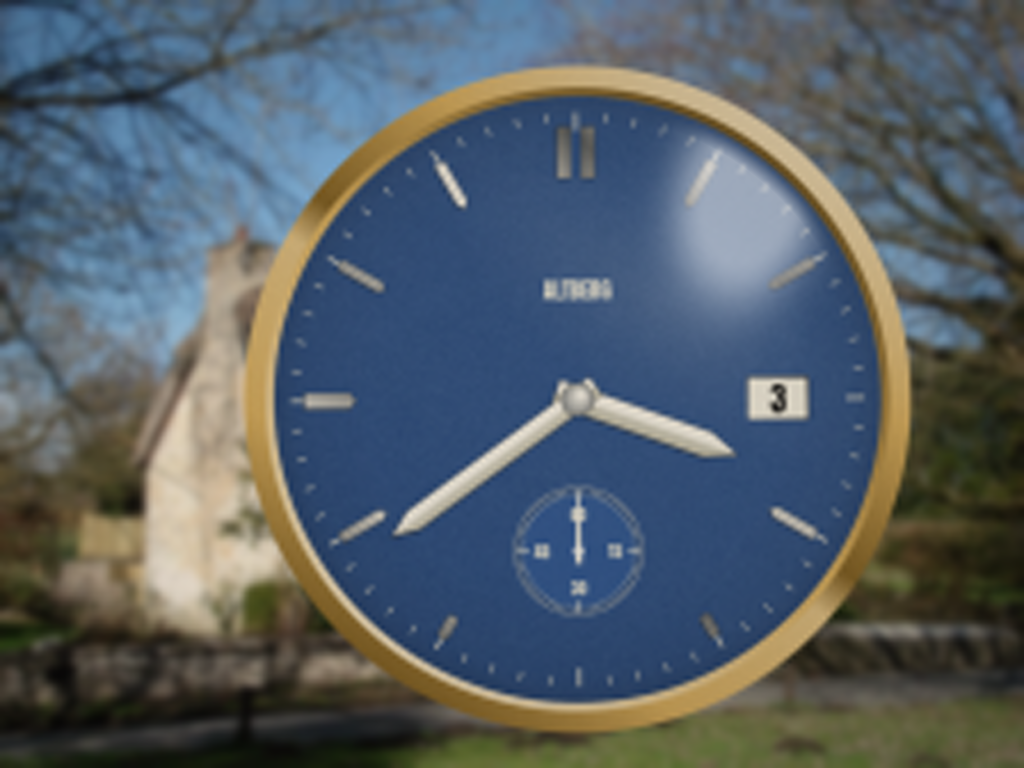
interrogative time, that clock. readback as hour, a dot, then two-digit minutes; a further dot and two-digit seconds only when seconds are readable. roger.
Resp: 3.39
